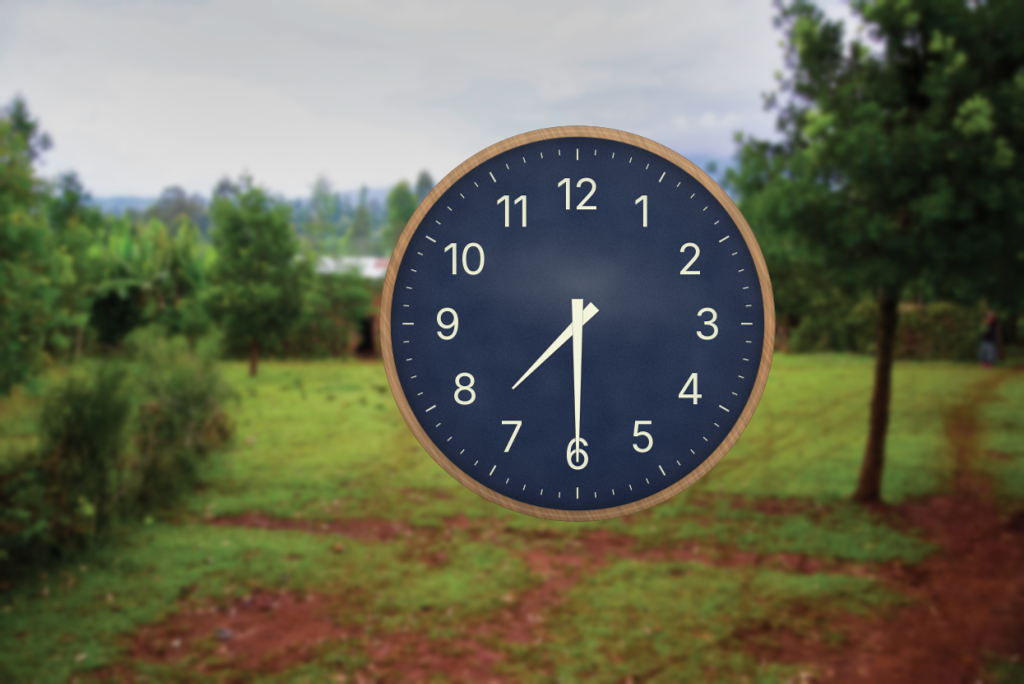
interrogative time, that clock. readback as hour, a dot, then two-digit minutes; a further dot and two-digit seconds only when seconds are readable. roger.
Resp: 7.30
